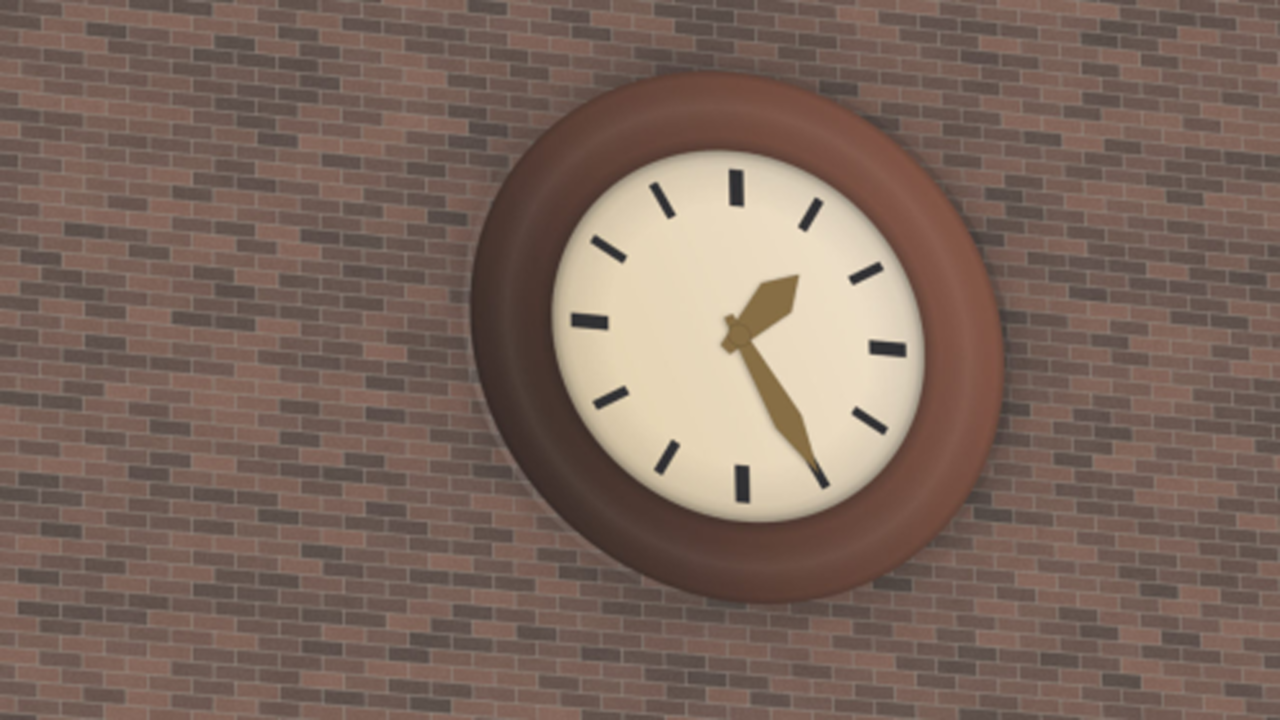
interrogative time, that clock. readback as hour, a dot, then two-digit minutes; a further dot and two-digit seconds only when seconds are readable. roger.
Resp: 1.25
